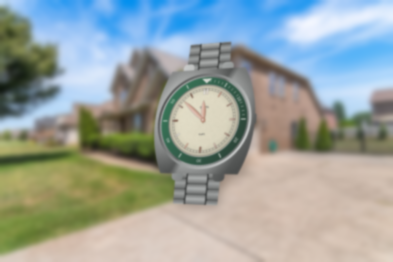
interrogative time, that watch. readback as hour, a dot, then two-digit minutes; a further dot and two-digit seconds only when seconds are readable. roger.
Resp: 11.52
